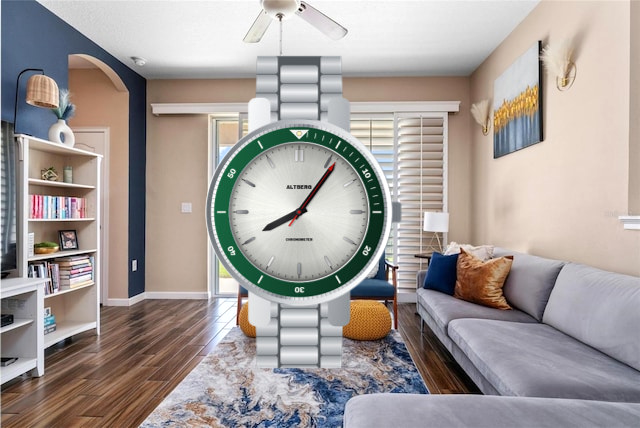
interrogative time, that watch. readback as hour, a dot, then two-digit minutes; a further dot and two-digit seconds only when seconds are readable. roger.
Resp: 8.06.06
